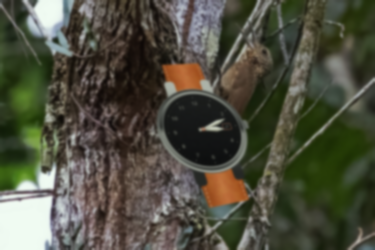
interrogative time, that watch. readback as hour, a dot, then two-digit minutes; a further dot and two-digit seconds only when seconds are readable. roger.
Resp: 3.12
